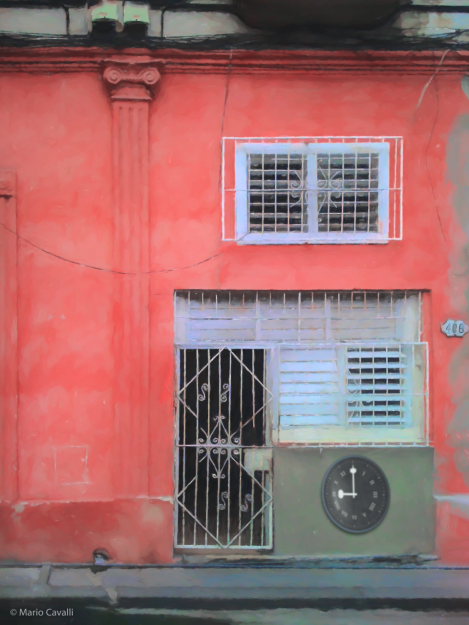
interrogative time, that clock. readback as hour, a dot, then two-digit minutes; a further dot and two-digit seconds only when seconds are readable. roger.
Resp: 9.00
